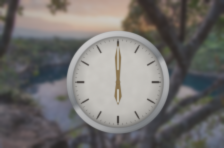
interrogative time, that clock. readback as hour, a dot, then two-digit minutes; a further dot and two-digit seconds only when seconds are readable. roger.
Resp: 6.00
